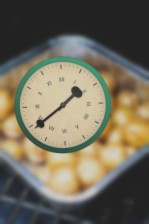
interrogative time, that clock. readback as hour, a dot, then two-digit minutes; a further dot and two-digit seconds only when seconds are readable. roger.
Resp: 1.39
